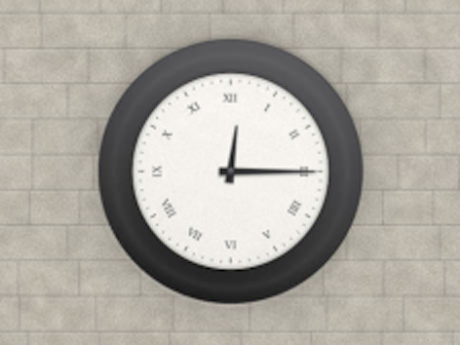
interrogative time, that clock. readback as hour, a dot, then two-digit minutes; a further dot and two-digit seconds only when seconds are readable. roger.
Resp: 12.15
